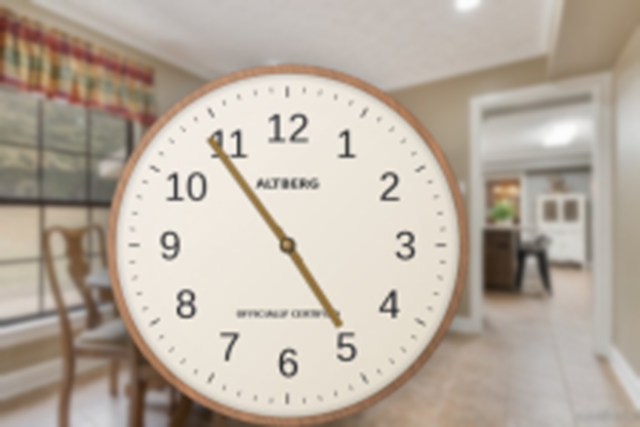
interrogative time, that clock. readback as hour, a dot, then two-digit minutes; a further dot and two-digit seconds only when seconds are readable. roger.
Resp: 4.54
